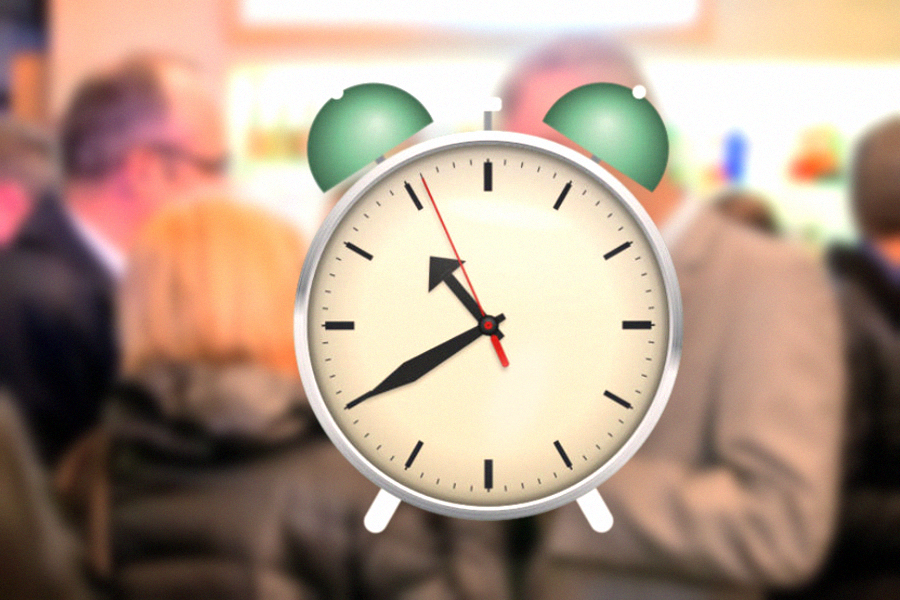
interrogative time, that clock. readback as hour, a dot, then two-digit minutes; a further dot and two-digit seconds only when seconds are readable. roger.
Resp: 10.39.56
